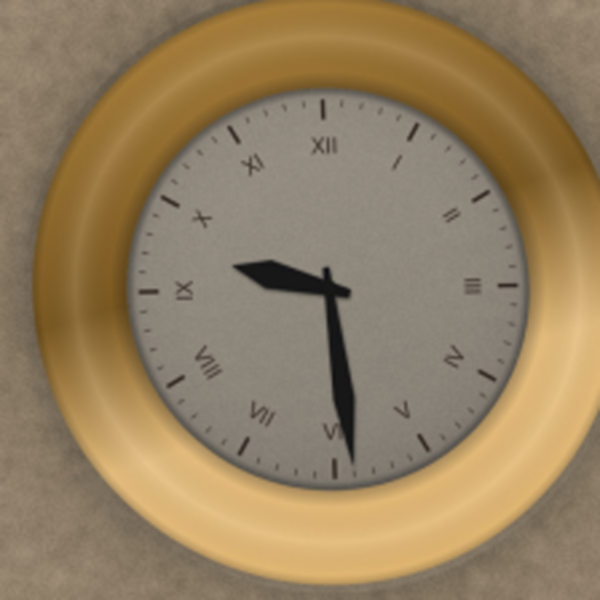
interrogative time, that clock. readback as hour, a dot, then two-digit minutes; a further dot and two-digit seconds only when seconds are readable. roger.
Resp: 9.29
